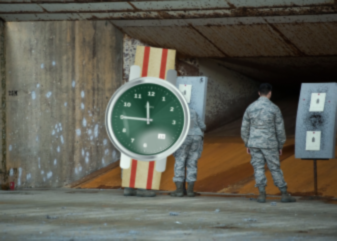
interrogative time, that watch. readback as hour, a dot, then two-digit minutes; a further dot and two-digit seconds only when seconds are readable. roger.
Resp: 11.45
